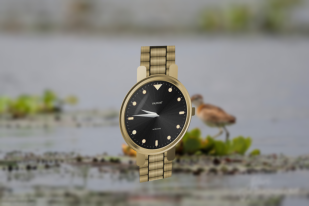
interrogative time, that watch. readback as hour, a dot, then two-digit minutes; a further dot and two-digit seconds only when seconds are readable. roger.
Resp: 9.46
